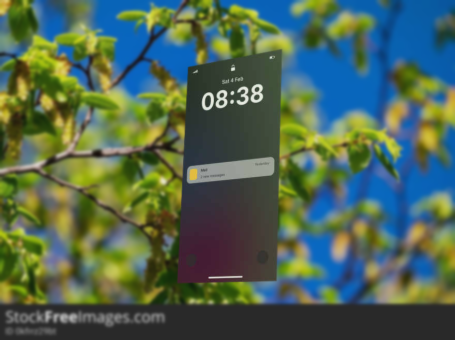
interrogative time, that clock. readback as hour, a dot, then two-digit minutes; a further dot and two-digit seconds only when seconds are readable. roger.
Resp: 8.38
